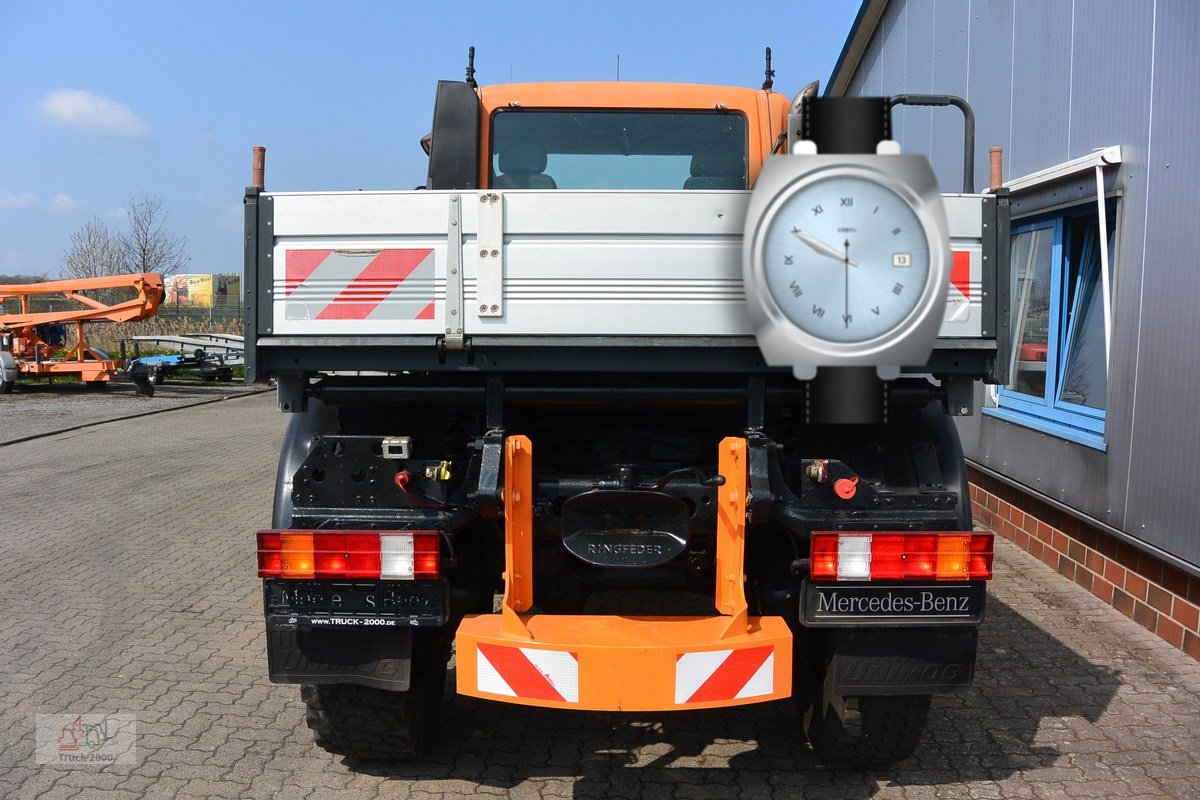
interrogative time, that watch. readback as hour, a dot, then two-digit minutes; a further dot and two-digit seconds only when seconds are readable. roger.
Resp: 9.49.30
